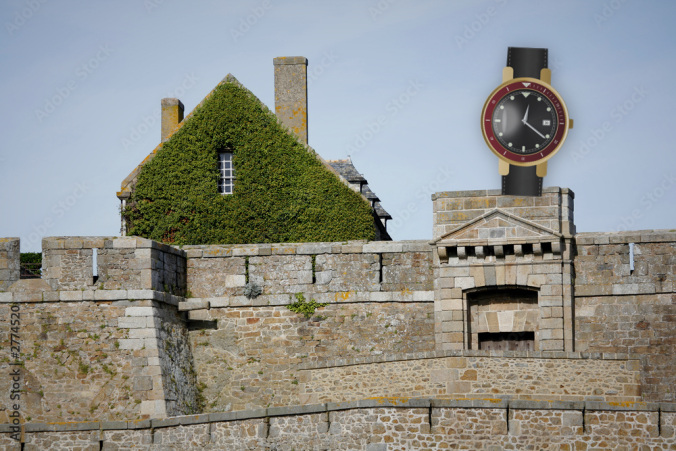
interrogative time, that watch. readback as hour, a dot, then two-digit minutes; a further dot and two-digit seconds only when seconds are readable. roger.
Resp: 12.21
